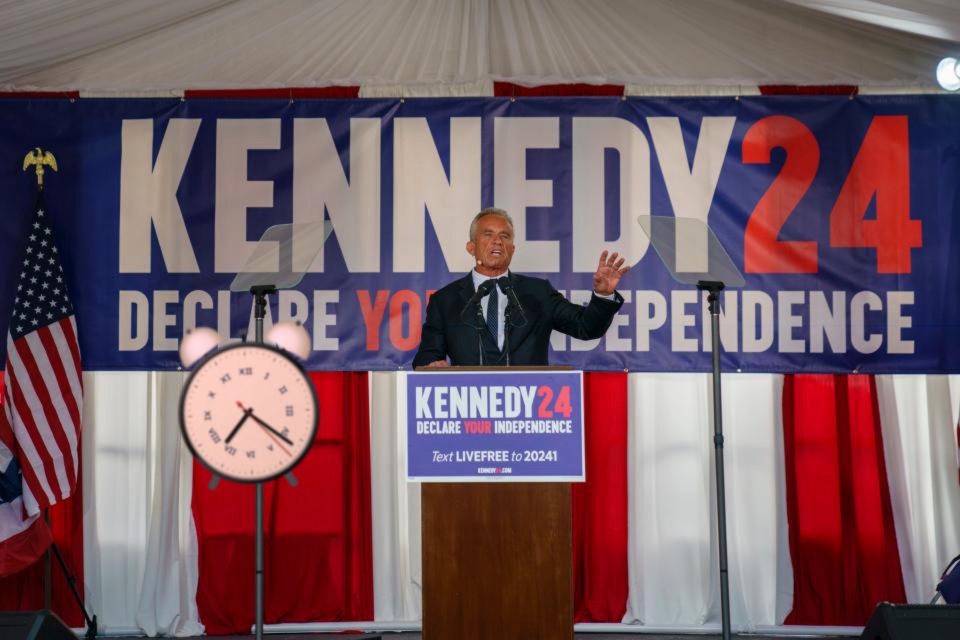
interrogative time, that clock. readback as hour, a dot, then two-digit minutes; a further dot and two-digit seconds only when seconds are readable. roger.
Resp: 7.21.23
